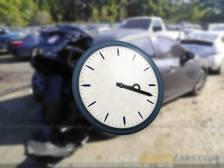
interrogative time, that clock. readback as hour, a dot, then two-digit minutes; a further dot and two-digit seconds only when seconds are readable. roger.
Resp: 3.18
